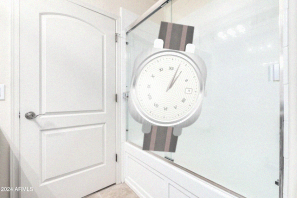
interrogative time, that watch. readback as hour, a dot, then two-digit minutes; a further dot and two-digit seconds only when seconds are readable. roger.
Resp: 1.03
